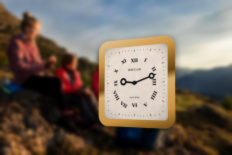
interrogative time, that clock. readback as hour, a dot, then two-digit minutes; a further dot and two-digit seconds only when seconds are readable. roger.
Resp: 9.12
